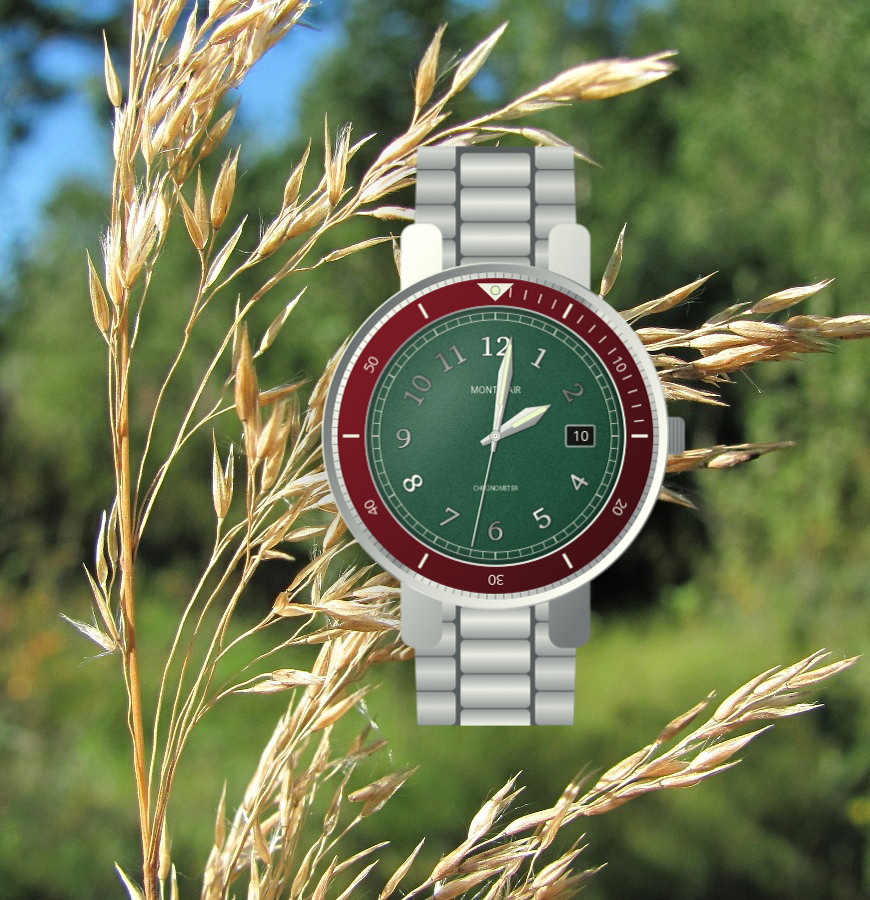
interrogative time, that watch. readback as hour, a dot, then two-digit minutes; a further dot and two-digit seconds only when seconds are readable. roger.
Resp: 2.01.32
